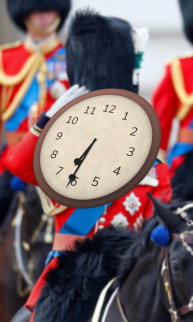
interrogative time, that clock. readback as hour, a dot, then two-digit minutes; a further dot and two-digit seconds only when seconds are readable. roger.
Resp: 6.31
